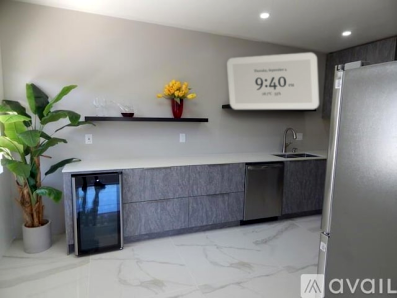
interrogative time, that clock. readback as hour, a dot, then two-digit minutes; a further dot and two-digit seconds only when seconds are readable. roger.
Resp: 9.40
